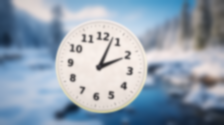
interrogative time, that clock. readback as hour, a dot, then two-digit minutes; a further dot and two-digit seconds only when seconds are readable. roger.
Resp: 2.03
